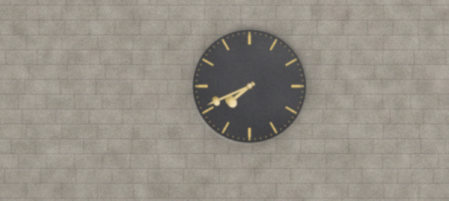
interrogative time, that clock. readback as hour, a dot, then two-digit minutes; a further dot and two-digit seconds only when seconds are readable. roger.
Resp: 7.41
